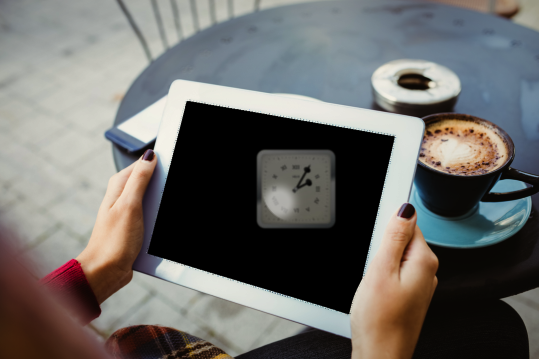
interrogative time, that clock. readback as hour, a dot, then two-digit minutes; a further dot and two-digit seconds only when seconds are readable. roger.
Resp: 2.05
